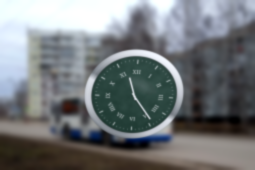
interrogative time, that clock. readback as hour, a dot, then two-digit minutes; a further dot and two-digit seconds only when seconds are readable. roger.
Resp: 11.24
